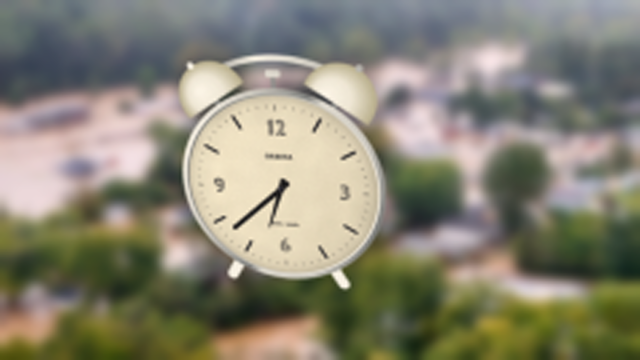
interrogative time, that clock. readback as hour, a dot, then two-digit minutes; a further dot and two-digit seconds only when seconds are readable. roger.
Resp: 6.38
